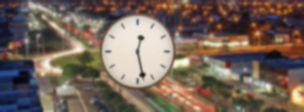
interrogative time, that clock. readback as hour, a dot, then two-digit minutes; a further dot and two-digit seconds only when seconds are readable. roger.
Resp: 12.28
